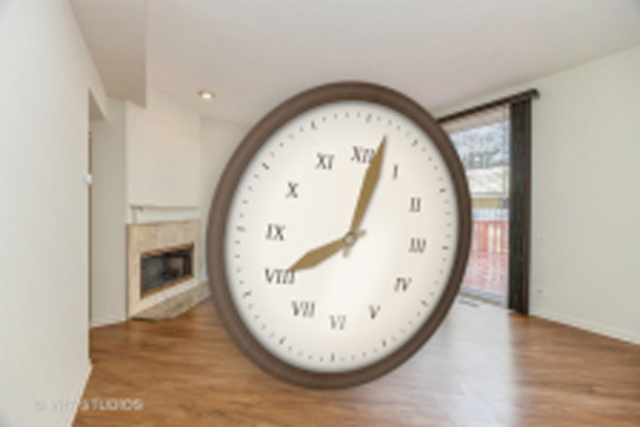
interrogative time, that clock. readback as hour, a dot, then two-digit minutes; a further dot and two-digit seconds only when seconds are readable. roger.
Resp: 8.02
